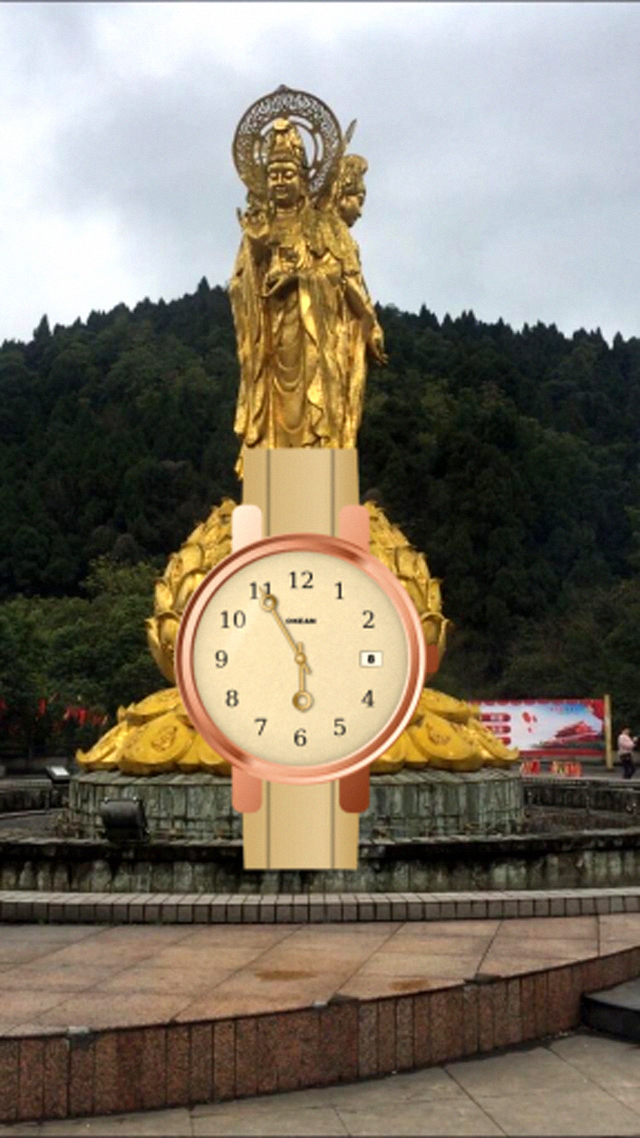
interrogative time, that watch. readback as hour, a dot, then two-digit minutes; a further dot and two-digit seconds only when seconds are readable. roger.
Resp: 5.55
